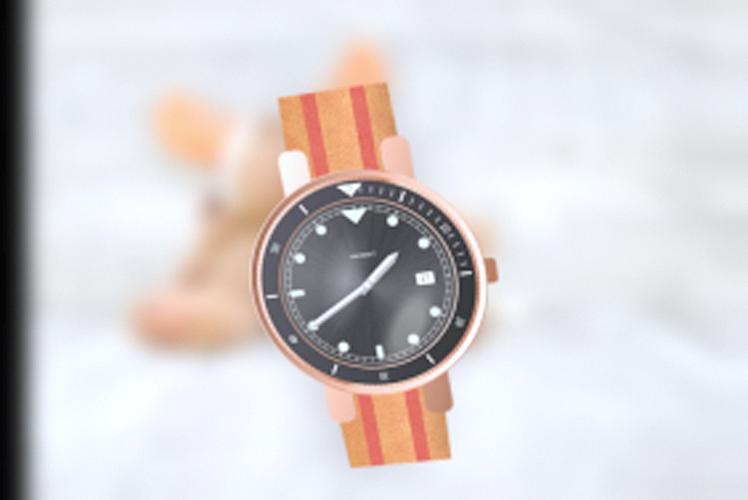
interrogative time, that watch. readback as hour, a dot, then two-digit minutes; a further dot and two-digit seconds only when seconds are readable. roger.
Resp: 1.40
